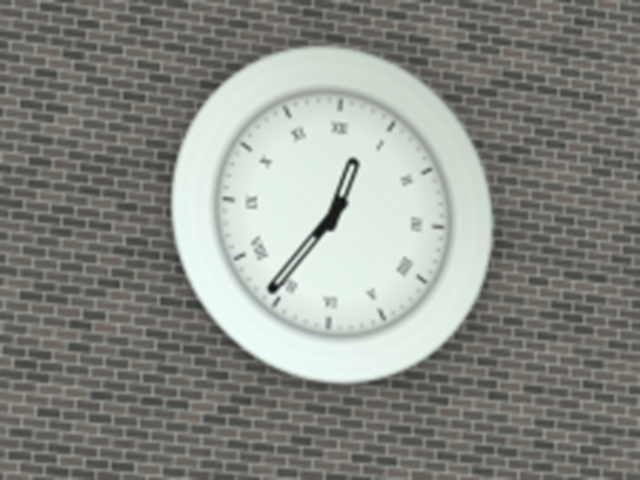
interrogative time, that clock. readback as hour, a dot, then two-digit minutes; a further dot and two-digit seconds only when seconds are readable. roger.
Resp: 12.36
